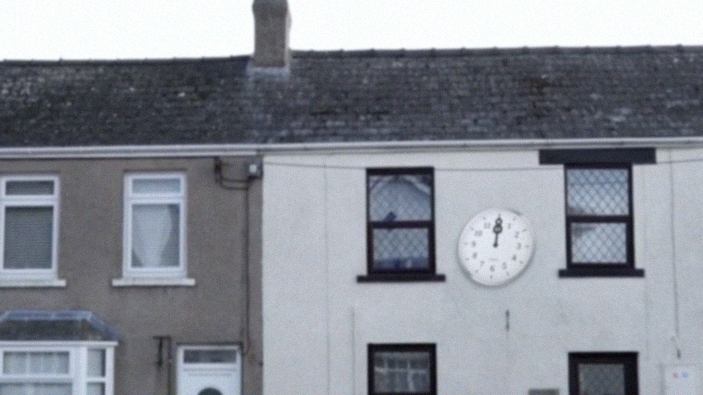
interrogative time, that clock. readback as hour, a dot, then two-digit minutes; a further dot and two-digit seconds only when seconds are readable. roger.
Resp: 12.00
